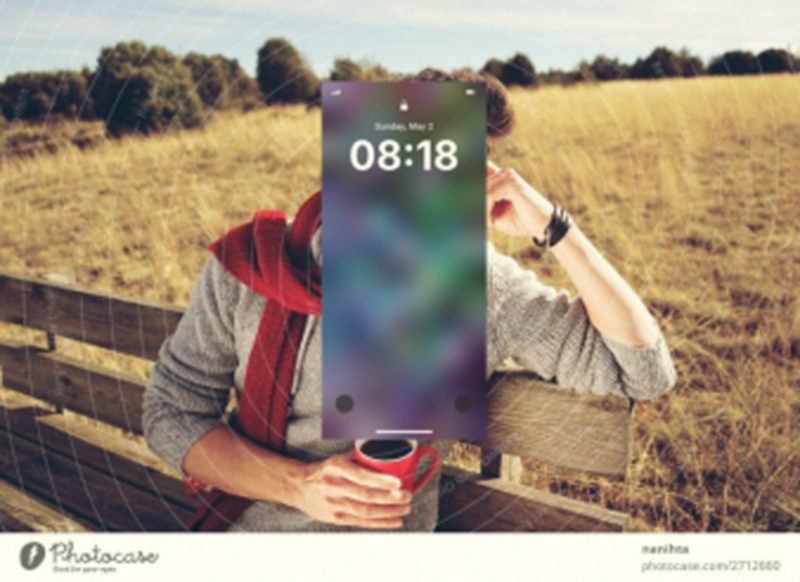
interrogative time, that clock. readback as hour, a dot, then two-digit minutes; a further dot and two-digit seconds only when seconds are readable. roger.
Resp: 8.18
